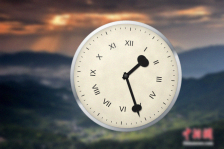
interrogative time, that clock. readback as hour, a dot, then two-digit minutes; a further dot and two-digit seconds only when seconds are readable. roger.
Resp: 1.26
